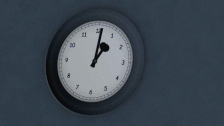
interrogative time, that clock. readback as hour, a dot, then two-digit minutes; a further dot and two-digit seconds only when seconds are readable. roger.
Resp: 1.01
